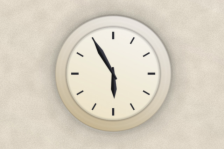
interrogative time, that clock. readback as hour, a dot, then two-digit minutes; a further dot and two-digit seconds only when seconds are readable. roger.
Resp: 5.55
